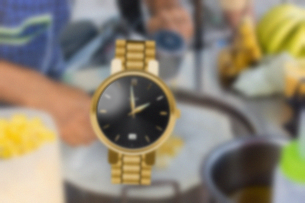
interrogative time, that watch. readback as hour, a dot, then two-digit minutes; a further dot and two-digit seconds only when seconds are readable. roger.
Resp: 1.59
